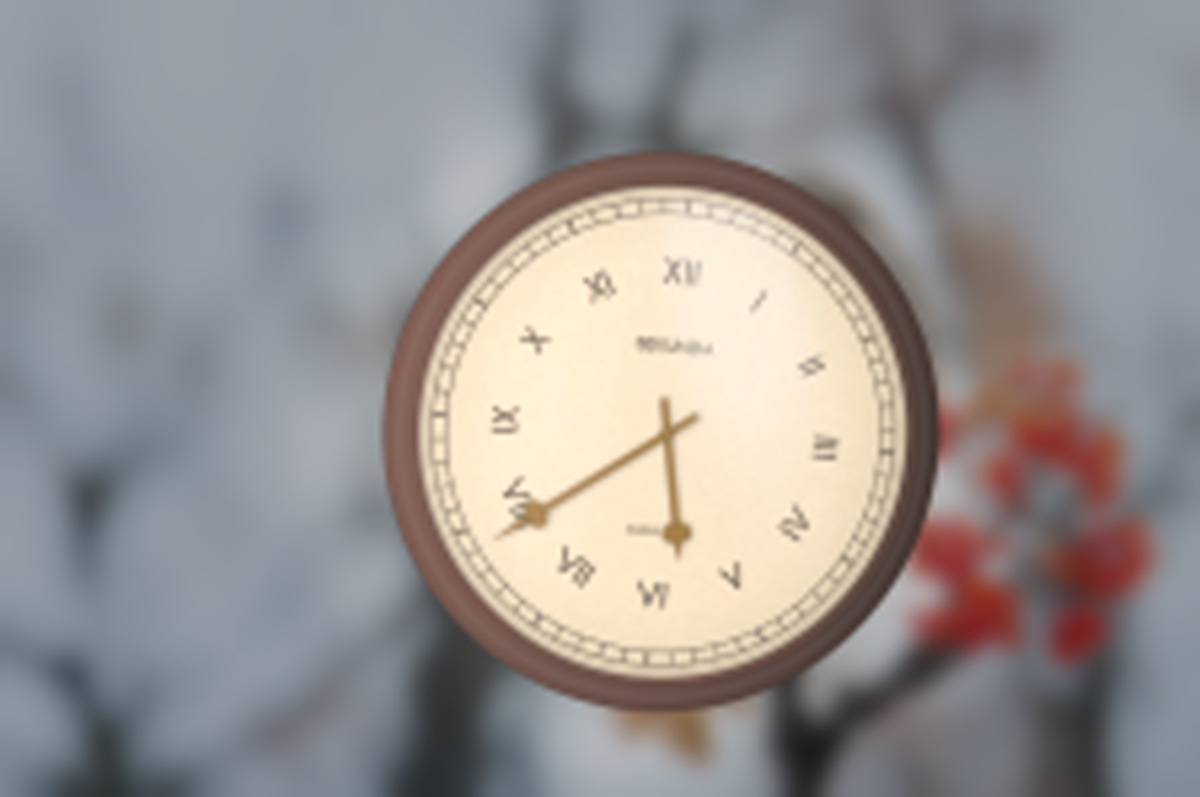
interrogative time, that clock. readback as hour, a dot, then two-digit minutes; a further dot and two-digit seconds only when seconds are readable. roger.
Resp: 5.39
